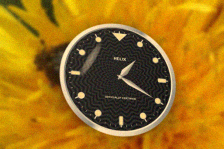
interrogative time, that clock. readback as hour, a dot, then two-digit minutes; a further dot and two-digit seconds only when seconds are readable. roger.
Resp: 1.20
